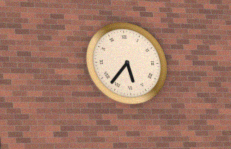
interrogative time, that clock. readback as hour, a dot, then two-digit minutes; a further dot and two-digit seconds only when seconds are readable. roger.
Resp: 5.37
